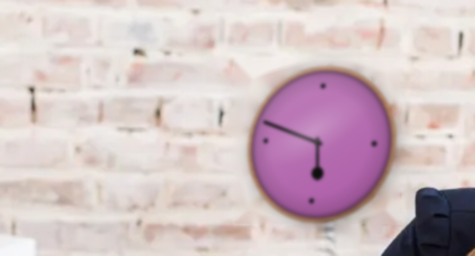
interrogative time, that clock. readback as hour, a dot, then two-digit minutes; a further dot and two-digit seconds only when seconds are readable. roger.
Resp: 5.48
